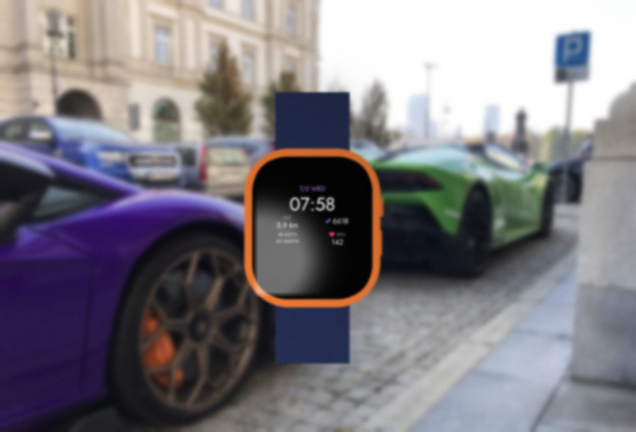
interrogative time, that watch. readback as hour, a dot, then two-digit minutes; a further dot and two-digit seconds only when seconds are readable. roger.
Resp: 7.58
